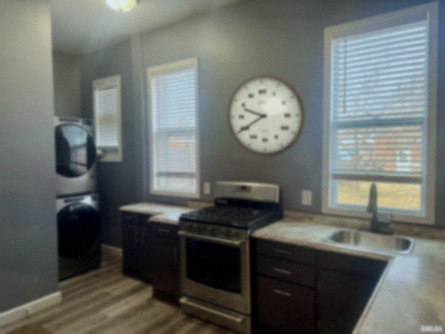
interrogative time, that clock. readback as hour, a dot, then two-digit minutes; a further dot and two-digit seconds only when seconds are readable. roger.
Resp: 9.40
